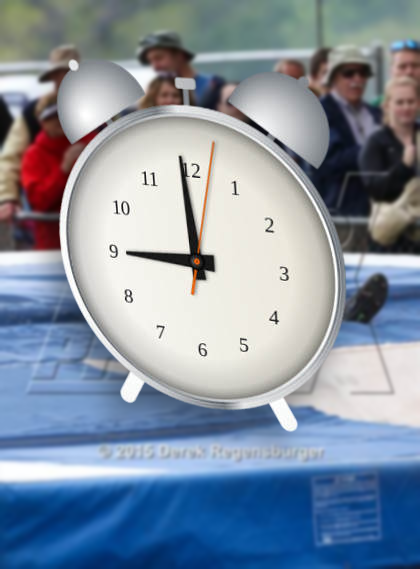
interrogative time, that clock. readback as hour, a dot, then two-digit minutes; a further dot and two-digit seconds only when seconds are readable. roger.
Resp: 8.59.02
